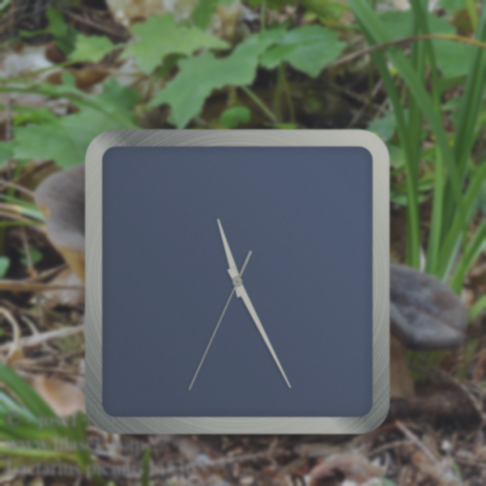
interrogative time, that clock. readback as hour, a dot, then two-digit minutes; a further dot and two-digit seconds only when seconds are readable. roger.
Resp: 11.25.34
